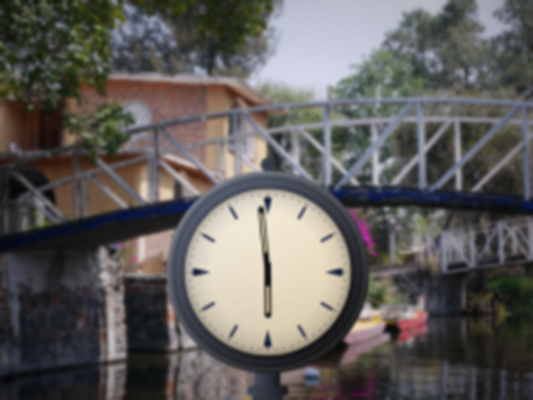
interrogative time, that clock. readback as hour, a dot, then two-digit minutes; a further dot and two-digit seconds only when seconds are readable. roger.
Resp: 5.59
